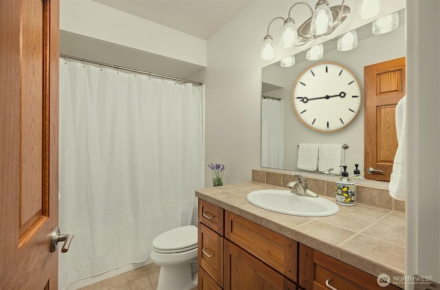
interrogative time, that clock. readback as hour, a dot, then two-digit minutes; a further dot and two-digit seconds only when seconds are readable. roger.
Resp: 2.44
